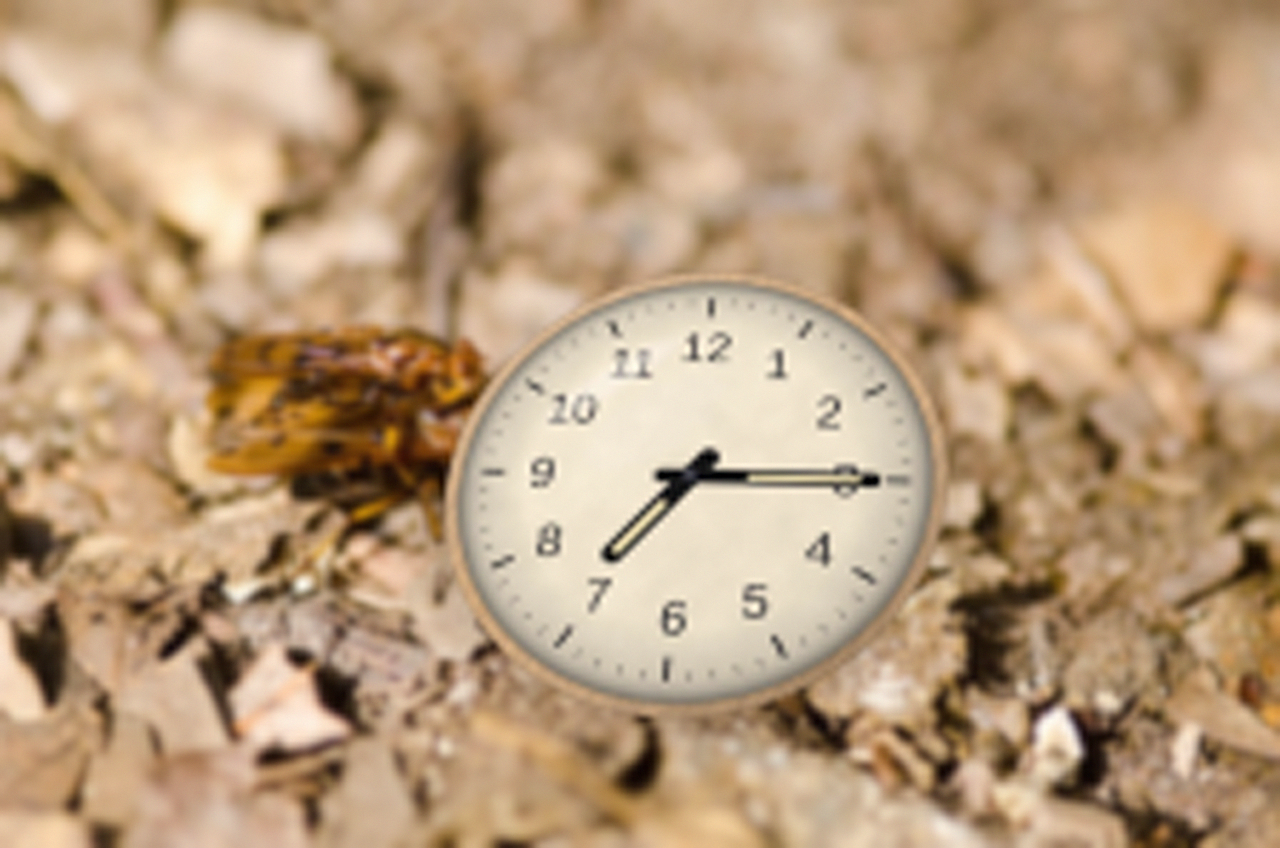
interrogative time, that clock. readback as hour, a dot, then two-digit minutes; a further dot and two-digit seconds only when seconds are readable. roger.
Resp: 7.15
